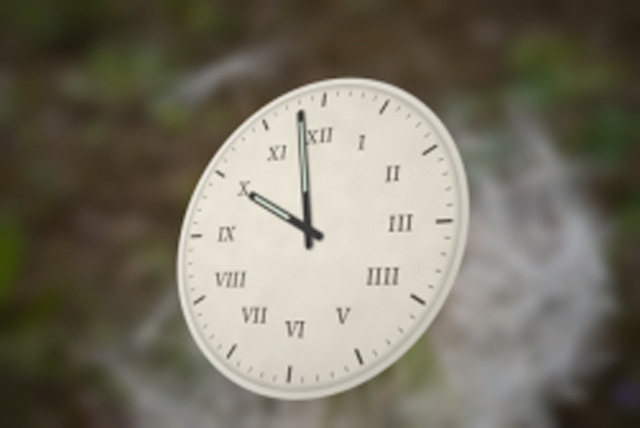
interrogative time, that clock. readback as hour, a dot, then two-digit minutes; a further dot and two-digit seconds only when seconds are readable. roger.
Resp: 9.58
